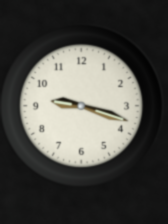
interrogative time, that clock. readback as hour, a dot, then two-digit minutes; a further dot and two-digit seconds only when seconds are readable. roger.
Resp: 9.18
